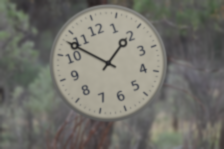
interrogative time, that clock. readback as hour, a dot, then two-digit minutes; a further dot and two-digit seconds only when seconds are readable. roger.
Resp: 1.53
